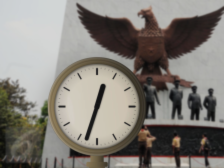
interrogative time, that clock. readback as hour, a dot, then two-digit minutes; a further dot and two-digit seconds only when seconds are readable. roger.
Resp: 12.33
